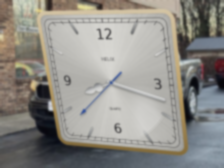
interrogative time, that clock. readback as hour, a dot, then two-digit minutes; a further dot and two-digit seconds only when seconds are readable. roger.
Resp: 8.17.38
